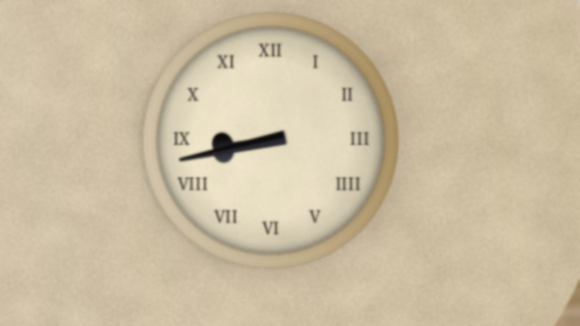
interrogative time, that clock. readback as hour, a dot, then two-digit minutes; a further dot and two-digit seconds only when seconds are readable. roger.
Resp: 8.43
